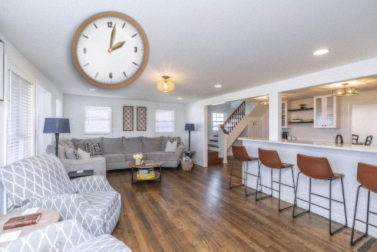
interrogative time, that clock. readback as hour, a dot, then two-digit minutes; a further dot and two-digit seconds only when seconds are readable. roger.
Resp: 2.02
